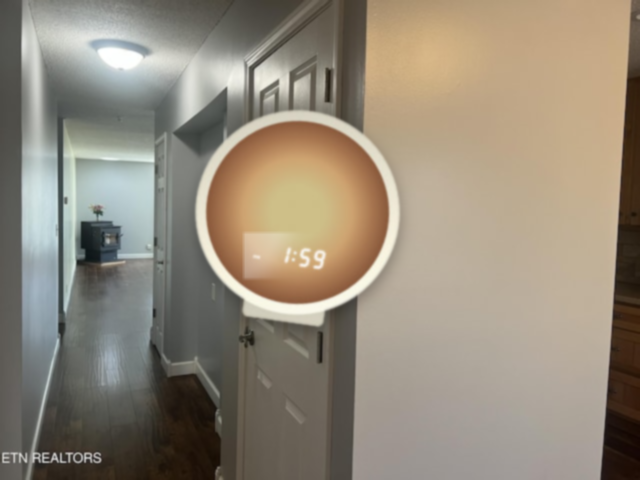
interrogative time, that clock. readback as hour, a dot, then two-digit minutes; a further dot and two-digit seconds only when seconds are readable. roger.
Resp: 1.59
